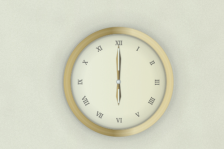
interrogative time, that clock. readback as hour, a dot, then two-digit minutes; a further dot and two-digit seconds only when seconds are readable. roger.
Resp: 6.00
